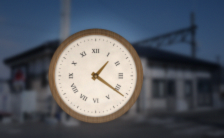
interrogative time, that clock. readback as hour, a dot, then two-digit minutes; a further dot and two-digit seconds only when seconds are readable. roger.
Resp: 1.21
